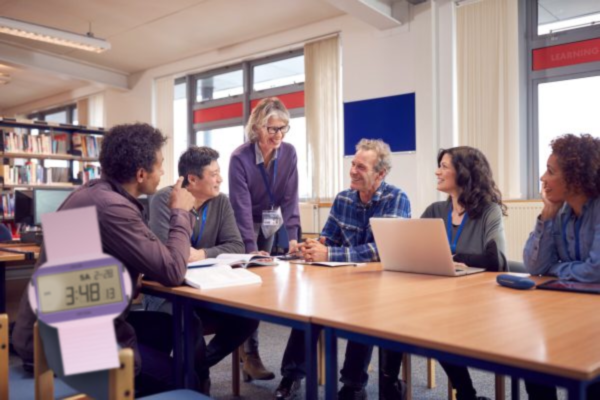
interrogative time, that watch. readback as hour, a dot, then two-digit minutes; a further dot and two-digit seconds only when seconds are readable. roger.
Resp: 3.48
